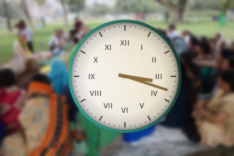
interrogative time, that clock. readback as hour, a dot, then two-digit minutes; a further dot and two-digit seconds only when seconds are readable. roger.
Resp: 3.18
